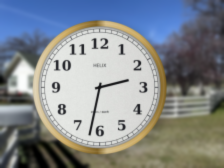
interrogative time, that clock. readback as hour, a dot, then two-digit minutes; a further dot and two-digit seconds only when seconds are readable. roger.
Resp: 2.32
